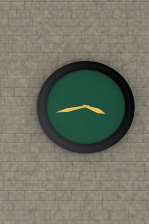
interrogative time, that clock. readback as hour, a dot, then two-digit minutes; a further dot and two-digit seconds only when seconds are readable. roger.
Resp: 3.43
